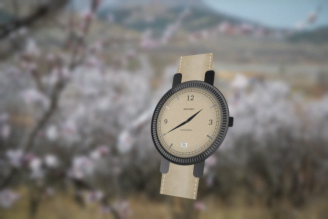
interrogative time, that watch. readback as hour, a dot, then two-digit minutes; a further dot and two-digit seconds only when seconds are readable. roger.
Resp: 1.40
